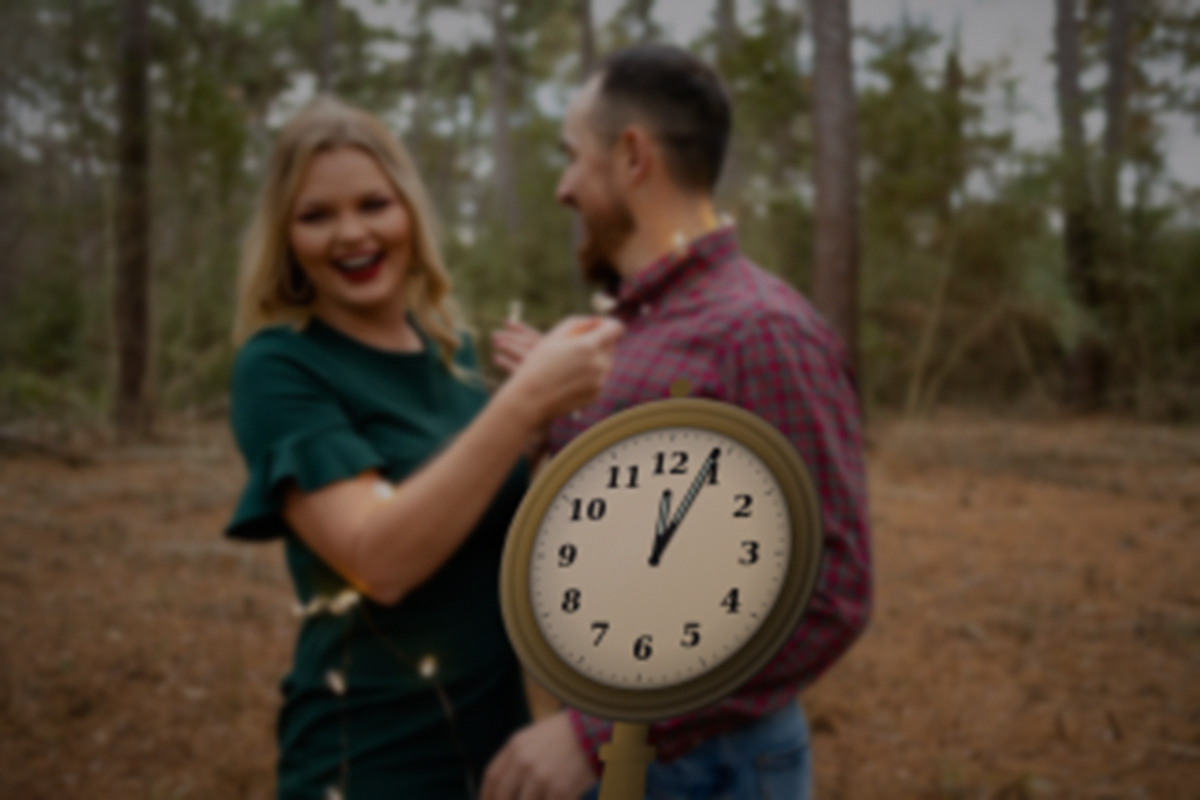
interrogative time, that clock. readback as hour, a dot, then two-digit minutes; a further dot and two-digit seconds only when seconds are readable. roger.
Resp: 12.04
